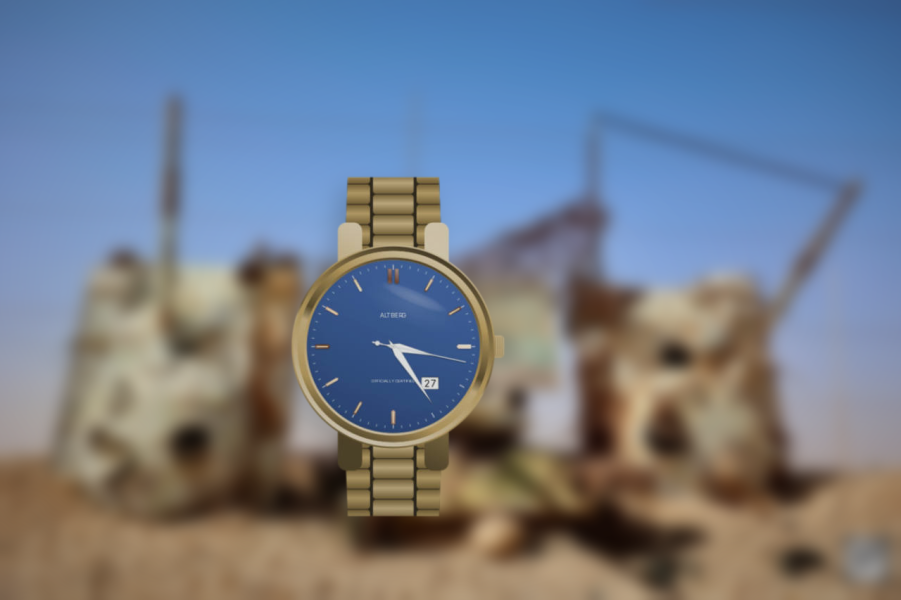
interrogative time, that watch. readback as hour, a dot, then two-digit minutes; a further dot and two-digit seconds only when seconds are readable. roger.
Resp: 3.24.17
